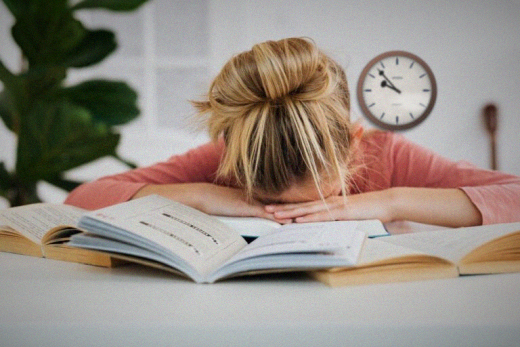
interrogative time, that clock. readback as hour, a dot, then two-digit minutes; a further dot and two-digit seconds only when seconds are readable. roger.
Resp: 9.53
